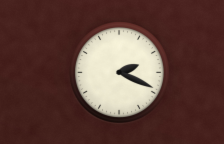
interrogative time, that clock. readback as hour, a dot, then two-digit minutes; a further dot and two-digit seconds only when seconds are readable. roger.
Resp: 2.19
